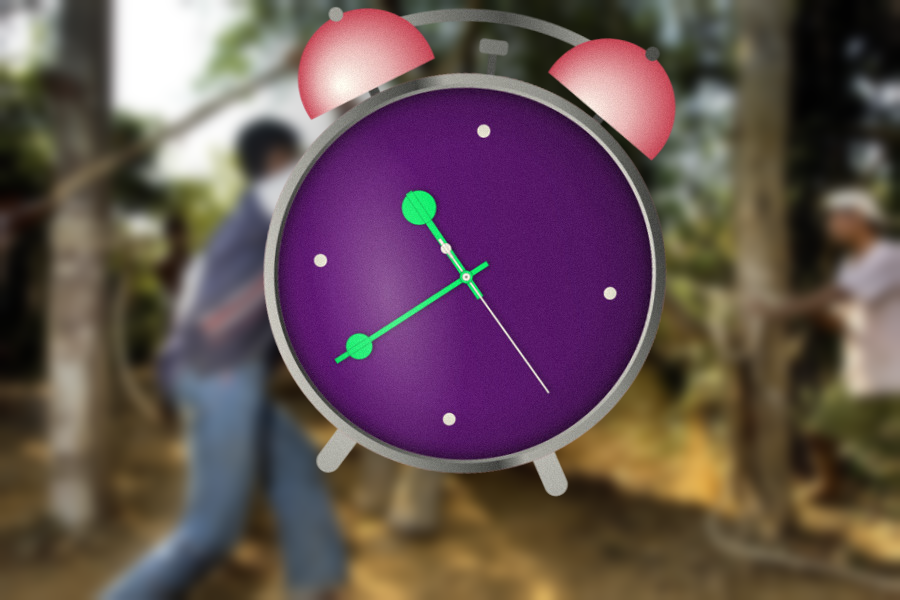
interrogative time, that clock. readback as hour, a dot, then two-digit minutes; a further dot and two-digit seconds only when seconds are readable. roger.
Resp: 10.38.23
